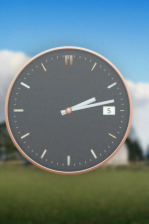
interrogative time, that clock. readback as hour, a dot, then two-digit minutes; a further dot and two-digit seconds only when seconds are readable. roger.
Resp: 2.13
